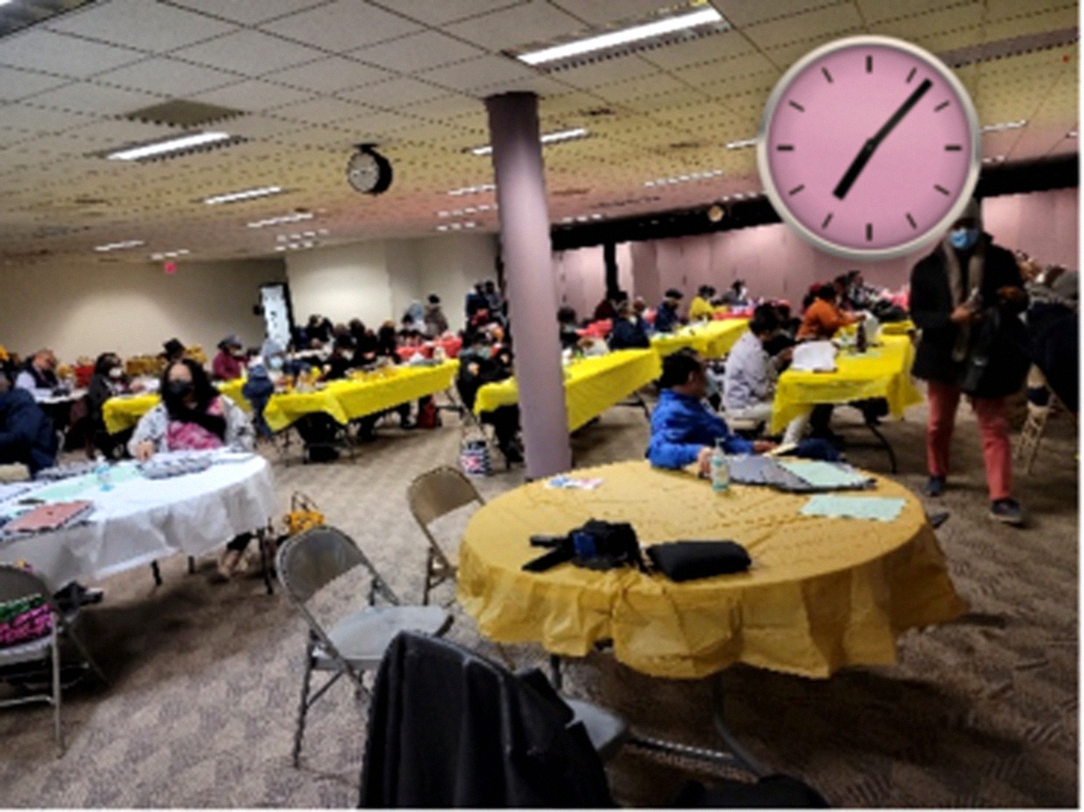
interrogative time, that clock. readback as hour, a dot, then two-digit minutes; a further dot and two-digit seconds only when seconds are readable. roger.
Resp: 7.07
